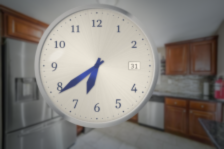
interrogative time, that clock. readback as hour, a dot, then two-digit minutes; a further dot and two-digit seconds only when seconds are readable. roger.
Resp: 6.39
